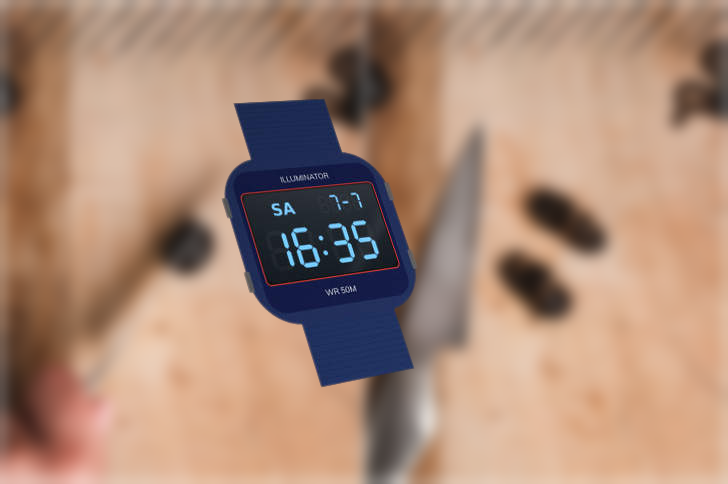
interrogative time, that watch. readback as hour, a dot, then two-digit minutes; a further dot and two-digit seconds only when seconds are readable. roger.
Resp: 16.35
